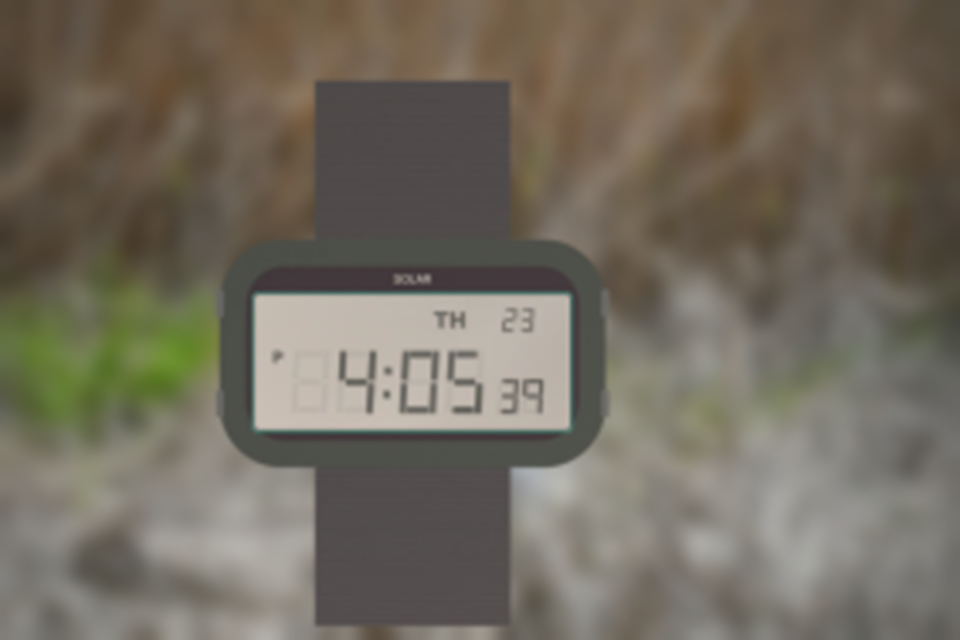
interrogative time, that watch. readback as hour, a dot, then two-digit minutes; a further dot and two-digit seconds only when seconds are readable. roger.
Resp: 4.05.39
